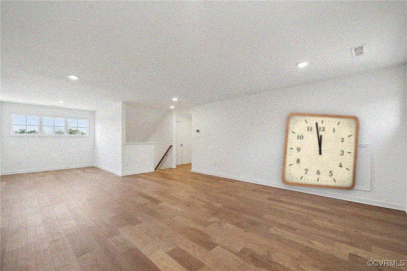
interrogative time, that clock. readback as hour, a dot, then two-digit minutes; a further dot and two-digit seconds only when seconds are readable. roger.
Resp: 11.58
